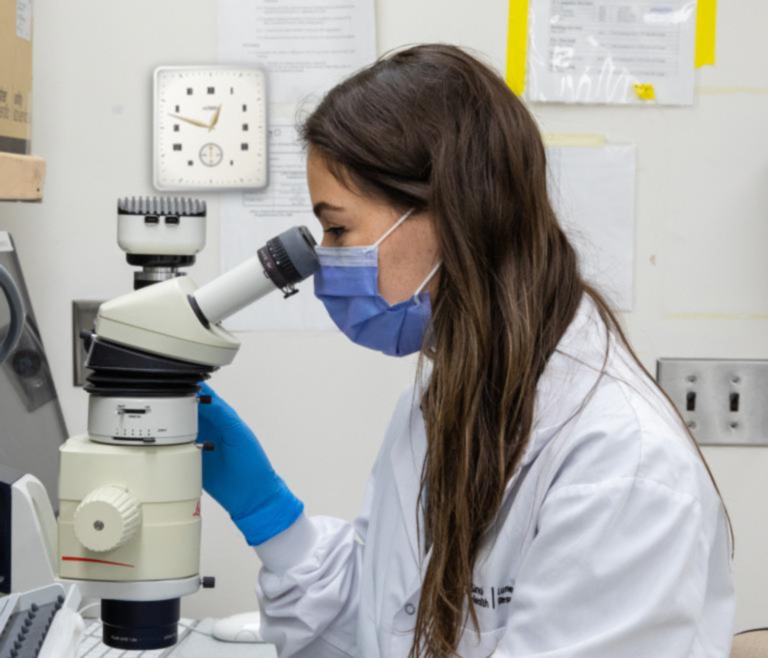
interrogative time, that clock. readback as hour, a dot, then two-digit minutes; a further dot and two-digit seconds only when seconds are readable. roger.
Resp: 12.48
